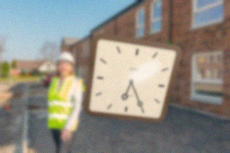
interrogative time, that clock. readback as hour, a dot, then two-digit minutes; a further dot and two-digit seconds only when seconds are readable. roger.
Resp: 6.25
